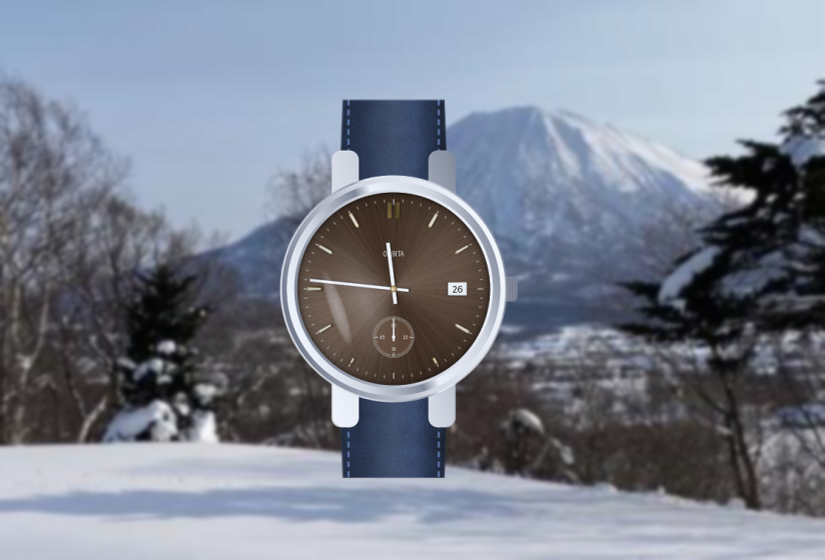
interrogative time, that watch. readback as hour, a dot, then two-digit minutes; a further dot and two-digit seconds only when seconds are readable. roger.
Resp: 11.46
